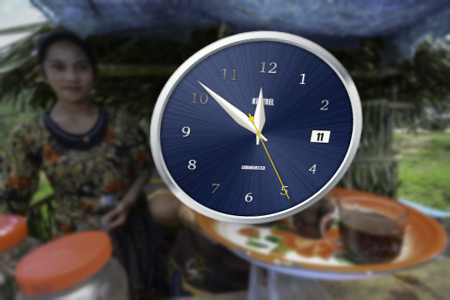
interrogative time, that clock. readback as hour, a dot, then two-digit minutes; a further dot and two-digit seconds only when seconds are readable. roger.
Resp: 11.51.25
